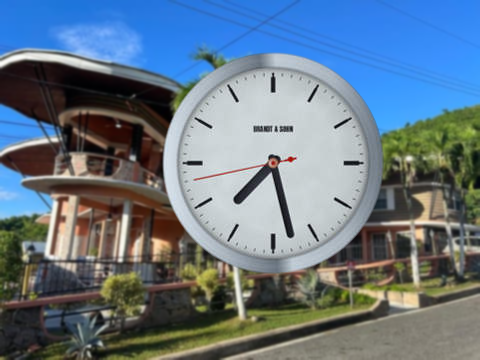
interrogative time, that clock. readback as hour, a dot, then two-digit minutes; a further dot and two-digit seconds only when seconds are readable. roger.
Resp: 7.27.43
